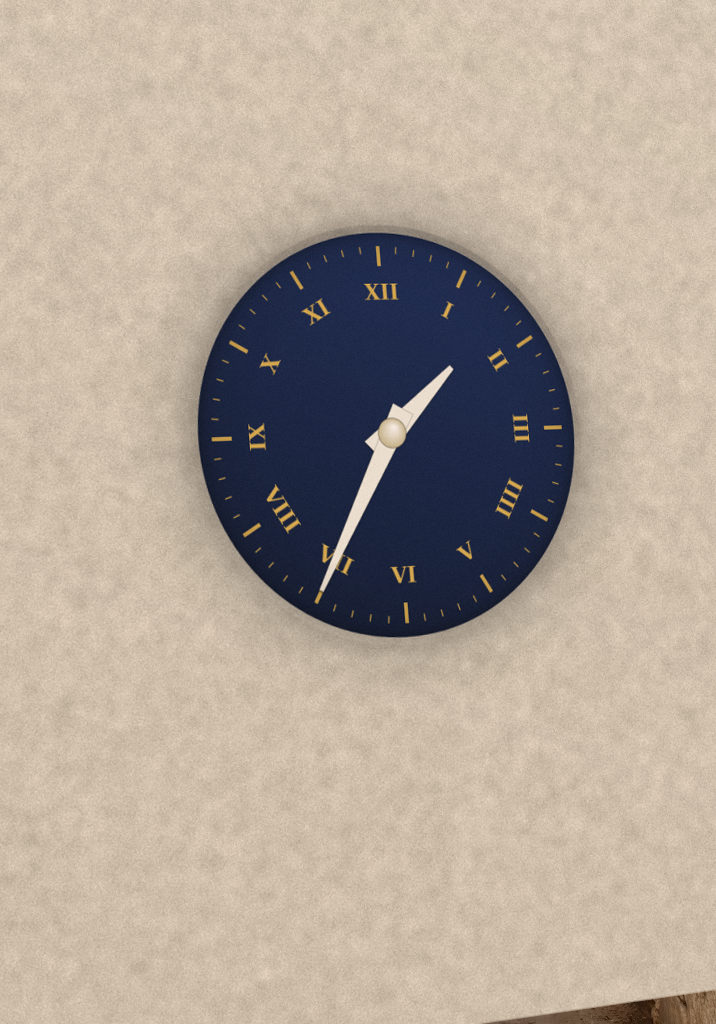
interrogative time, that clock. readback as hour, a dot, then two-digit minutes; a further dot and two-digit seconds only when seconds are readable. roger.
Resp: 1.35
